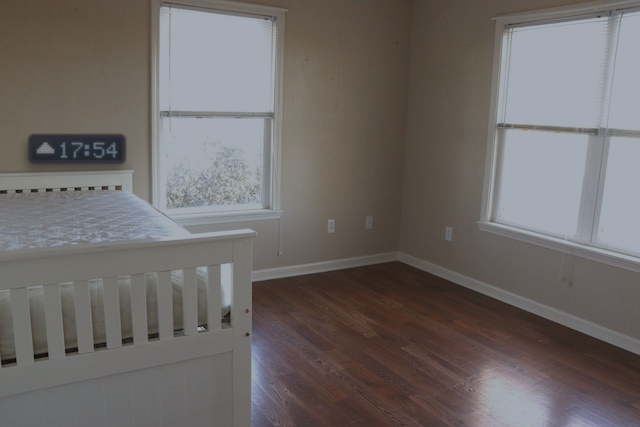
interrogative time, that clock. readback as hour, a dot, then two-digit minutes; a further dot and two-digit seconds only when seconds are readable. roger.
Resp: 17.54
